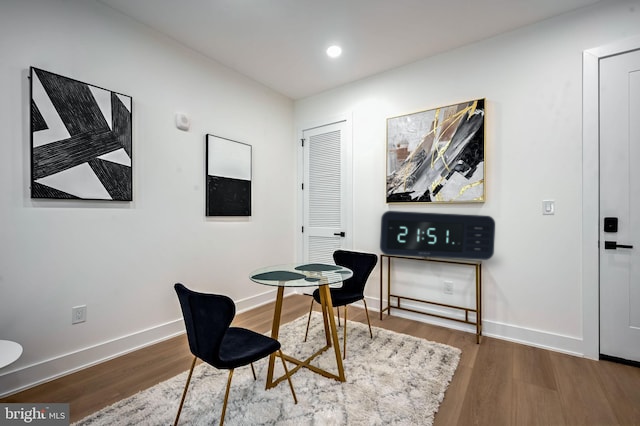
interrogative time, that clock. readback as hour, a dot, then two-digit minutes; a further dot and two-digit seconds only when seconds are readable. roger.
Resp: 21.51
